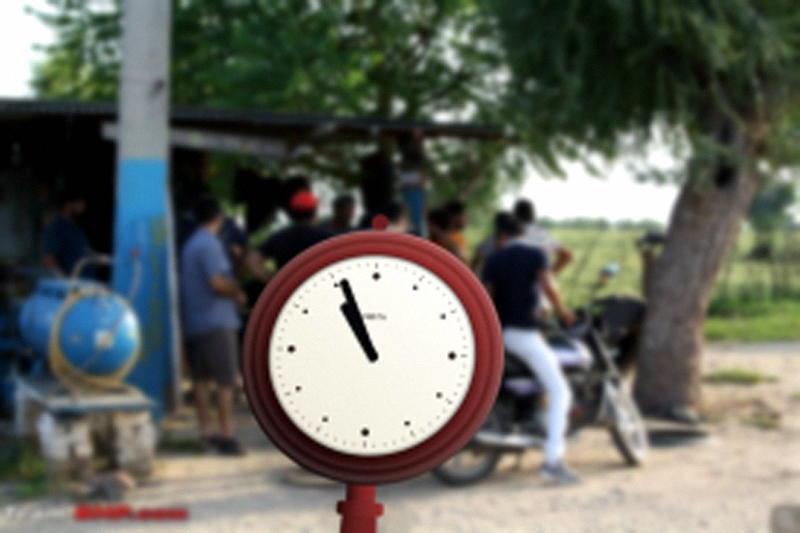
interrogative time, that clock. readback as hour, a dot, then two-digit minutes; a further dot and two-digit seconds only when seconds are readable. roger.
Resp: 10.56
